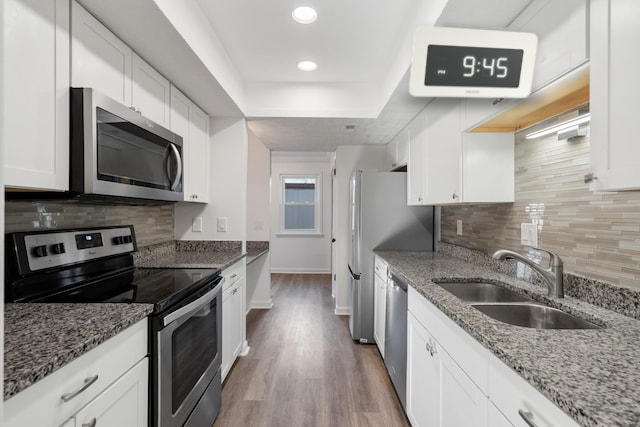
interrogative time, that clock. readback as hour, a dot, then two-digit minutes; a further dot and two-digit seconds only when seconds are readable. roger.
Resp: 9.45
